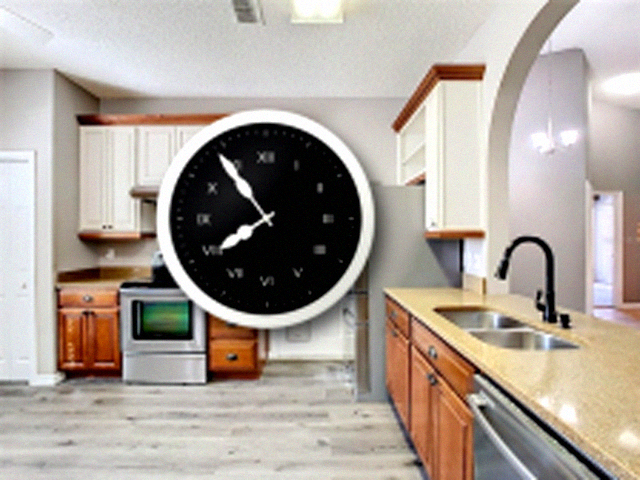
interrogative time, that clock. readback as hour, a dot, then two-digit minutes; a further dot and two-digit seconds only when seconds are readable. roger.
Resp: 7.54
